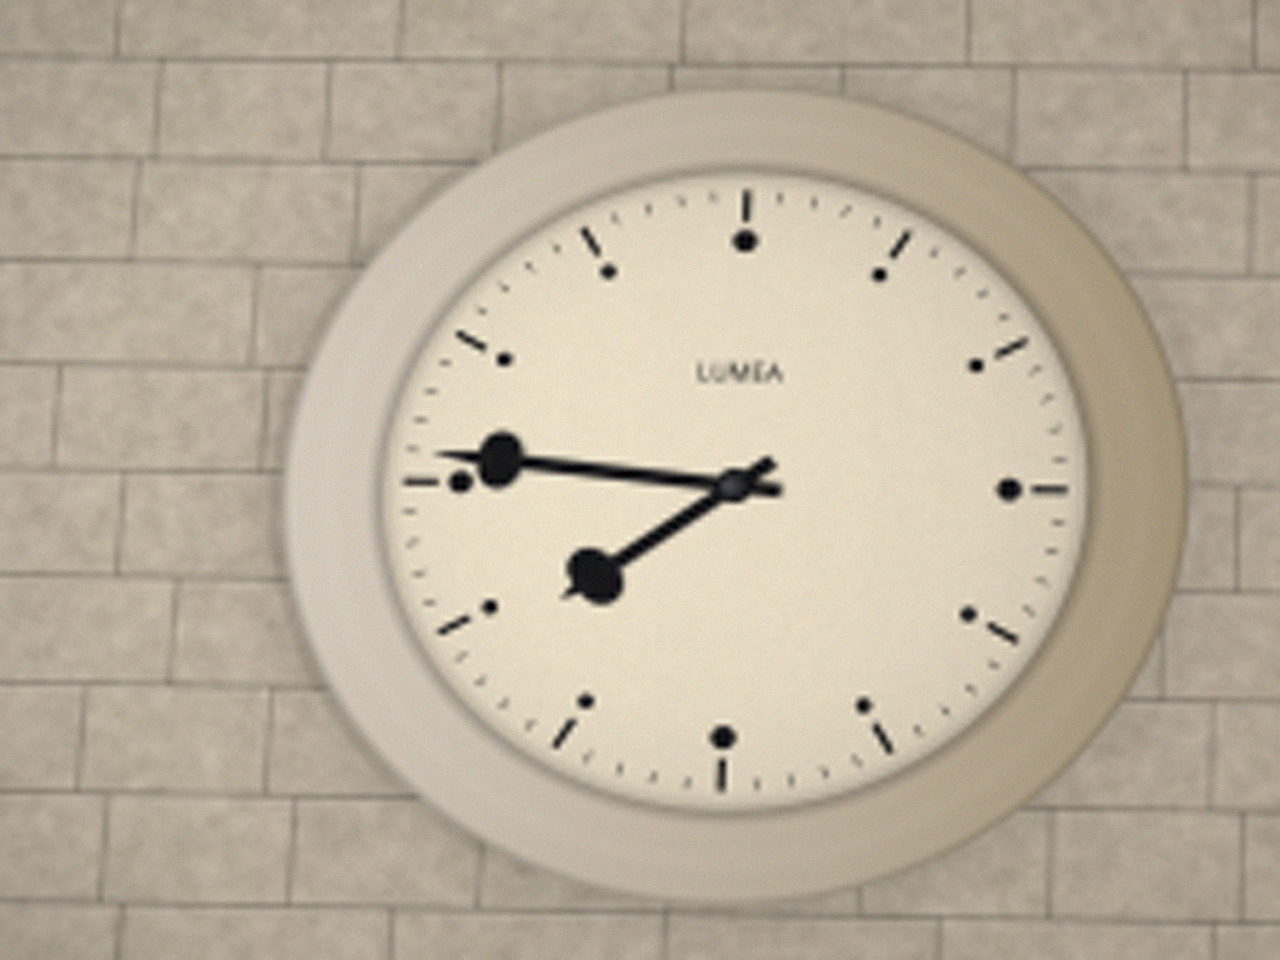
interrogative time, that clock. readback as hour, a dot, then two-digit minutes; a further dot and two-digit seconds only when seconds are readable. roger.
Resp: 7.46
